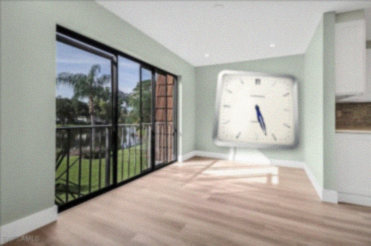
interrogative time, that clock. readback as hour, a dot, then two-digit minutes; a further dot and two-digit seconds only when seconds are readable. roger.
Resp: 5.27
